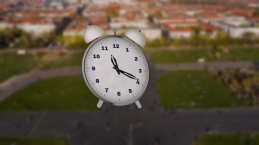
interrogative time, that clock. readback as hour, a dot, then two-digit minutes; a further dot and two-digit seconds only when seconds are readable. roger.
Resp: 11.19
